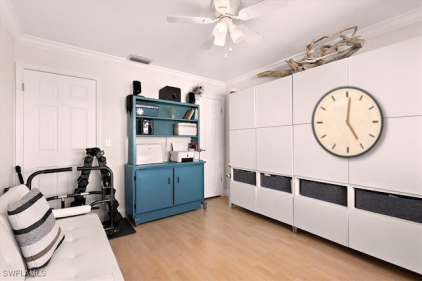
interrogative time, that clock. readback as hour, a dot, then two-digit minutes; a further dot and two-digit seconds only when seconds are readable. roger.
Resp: 5.01
